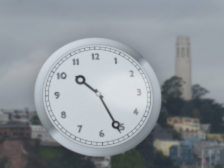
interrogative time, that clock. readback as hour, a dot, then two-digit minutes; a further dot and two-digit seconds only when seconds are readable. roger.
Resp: 10.26
